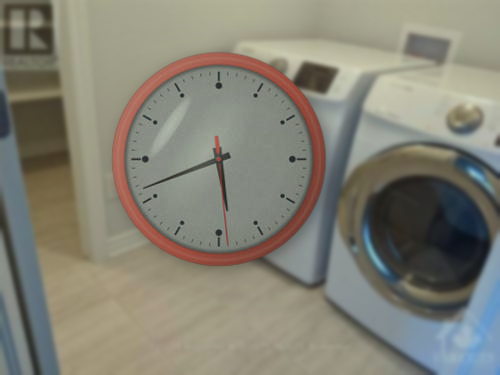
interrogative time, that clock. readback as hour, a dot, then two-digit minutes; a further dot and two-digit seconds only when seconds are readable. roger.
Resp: 5.41.29
